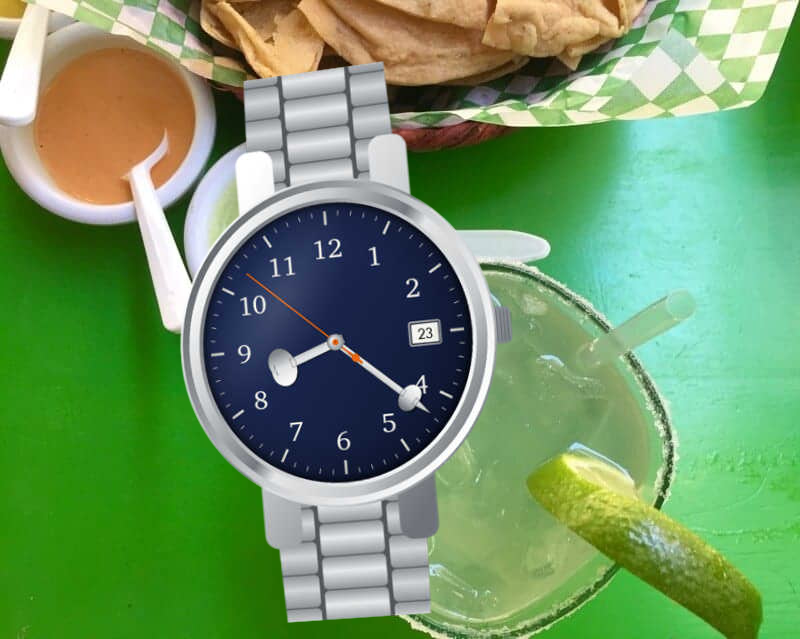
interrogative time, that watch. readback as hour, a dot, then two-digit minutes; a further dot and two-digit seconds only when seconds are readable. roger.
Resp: 8.21.52
